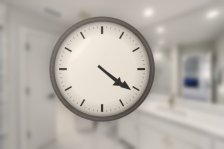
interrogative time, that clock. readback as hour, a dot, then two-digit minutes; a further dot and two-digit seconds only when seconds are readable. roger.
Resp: 4.21
